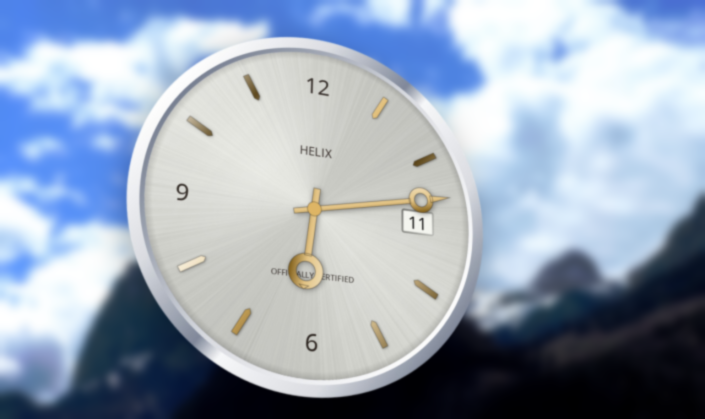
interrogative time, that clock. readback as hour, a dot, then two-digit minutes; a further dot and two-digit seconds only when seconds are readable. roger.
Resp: 6.13
